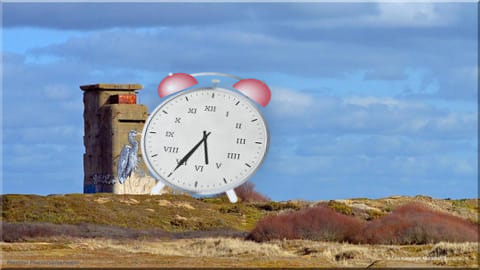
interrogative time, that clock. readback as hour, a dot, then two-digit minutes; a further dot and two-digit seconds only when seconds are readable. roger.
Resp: 5.35
